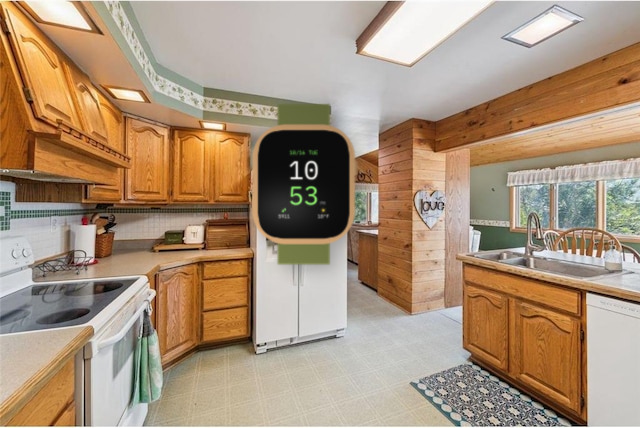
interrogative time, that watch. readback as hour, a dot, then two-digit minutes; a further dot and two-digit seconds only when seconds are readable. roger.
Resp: 10.53
